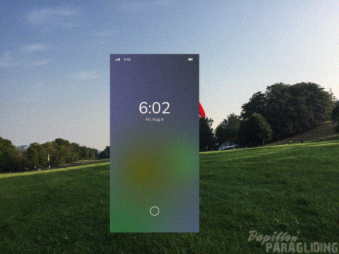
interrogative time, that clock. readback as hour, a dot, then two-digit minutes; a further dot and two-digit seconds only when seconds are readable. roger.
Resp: 6.02
